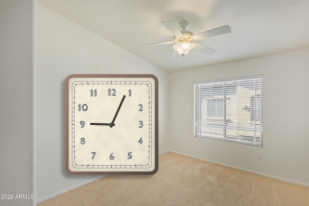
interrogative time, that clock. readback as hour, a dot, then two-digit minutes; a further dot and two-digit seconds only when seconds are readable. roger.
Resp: 9.04
